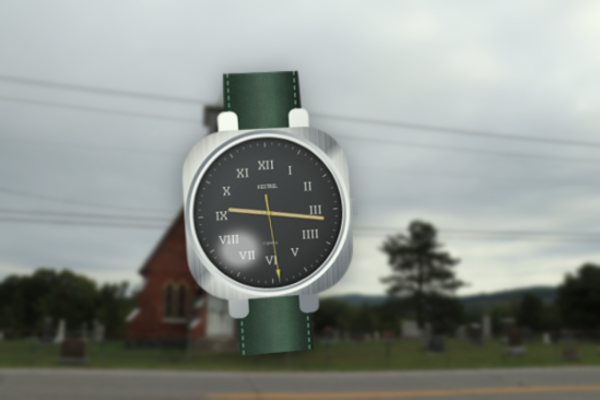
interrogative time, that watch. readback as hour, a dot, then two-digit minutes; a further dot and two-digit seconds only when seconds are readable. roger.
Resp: 9.16.29
